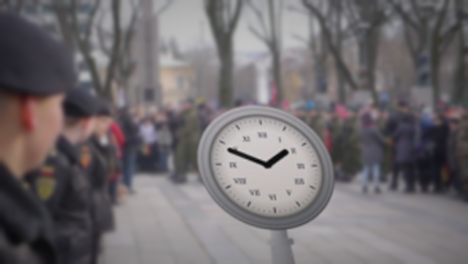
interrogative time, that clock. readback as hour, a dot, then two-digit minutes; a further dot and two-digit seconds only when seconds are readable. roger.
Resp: 1.49
